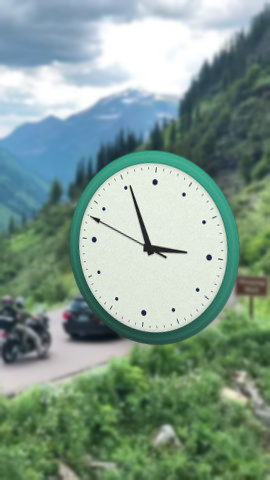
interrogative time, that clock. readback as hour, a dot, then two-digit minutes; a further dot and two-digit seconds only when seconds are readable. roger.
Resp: 2.55.48
